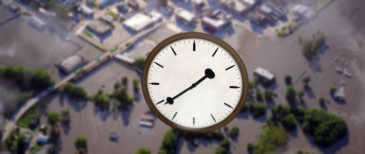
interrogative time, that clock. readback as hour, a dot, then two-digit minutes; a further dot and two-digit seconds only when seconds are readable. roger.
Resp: 1.39
